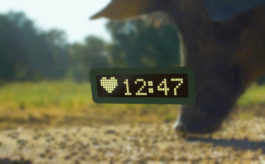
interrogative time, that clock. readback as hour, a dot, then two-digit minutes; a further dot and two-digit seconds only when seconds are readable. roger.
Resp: 12.47
